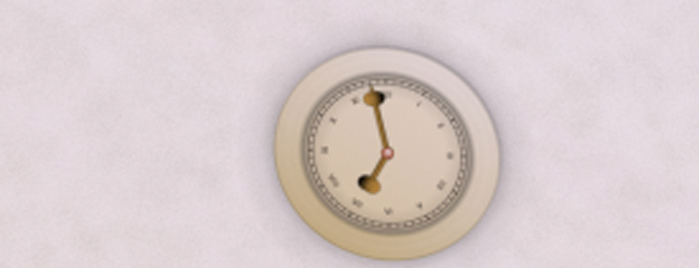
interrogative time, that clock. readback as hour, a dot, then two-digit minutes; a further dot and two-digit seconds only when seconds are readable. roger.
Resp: 6.58
